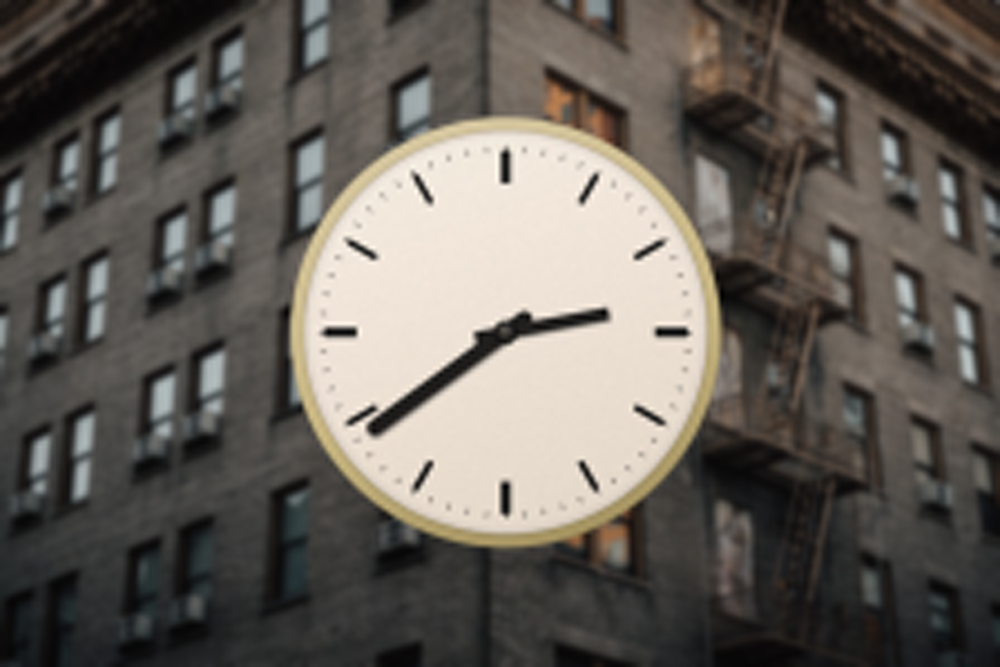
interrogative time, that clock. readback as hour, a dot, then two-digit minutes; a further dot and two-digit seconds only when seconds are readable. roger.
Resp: 2.39
